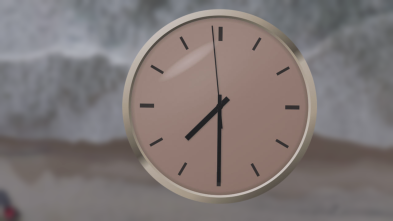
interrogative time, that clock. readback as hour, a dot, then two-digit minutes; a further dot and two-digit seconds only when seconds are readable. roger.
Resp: 7.29.59
